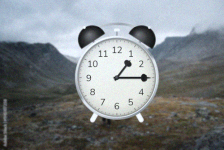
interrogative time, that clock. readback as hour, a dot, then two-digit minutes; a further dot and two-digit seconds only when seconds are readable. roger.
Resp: 1.15
